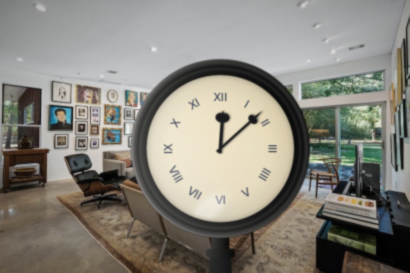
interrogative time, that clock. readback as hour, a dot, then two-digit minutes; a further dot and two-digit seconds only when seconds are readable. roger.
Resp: 12.08
